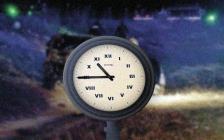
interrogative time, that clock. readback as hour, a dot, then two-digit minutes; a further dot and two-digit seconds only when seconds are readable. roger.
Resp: 10.45
